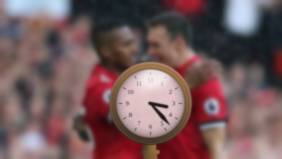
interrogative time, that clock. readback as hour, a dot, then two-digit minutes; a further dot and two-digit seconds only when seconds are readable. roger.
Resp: 3.23
